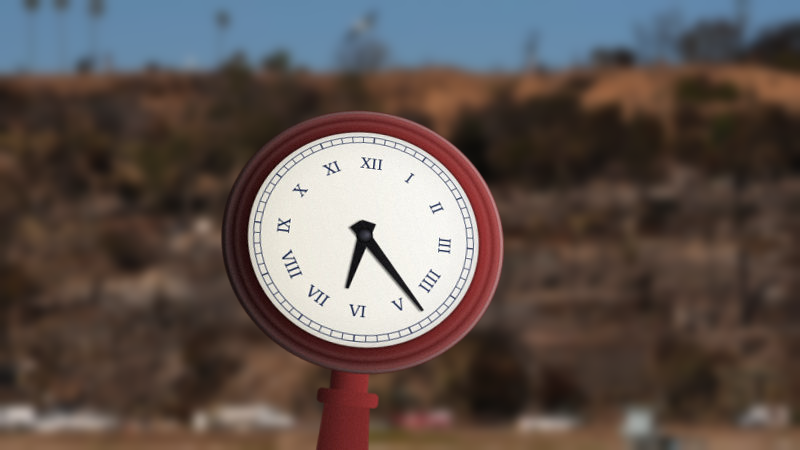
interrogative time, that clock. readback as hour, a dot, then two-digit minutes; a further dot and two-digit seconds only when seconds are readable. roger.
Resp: 6.23
